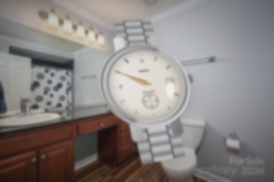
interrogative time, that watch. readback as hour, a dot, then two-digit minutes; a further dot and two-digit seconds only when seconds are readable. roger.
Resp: 9.50
